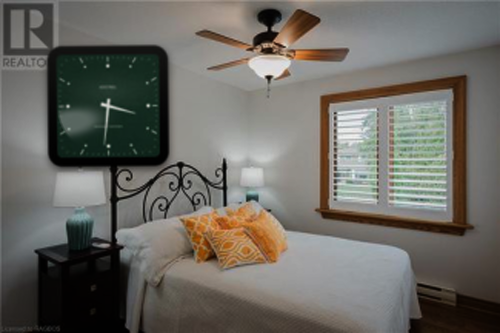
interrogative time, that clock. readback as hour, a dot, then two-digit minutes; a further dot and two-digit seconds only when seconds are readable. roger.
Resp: 3.31
